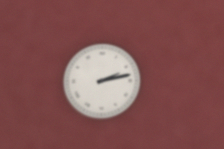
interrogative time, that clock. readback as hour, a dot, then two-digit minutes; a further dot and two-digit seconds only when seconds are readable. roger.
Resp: 2.13
